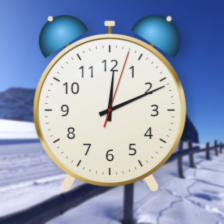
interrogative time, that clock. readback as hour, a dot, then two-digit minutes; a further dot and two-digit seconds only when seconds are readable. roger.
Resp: 12.11.03
